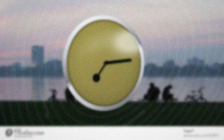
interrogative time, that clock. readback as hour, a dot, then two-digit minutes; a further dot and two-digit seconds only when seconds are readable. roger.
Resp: 7.14
